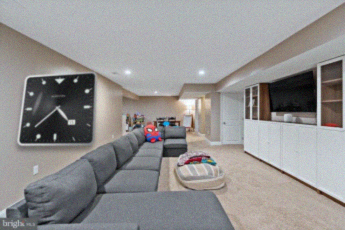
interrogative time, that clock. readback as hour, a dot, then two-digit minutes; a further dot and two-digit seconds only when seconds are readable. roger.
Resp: 4.38
